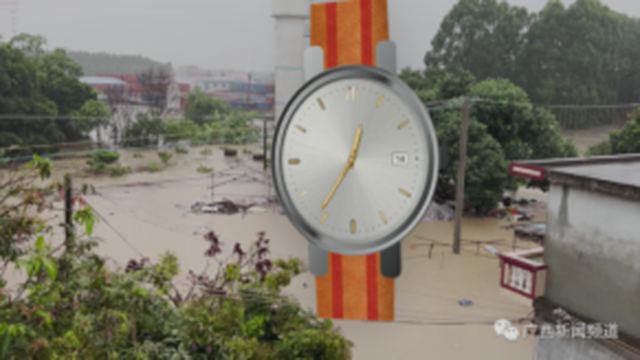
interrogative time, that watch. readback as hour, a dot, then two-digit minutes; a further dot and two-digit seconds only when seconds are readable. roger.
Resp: 12.36
